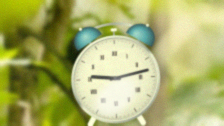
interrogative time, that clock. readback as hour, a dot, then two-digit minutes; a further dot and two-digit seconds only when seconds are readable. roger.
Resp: 9.13
